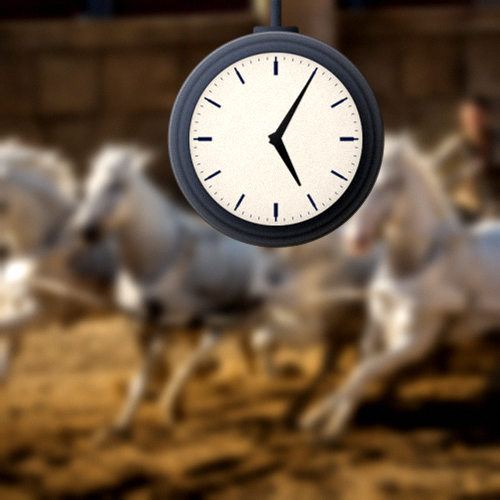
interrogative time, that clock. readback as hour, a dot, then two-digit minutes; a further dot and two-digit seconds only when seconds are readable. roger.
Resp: 5.05
